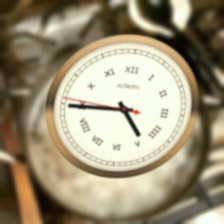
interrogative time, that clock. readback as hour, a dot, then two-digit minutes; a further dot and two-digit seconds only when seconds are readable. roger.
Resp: 4.44.46
